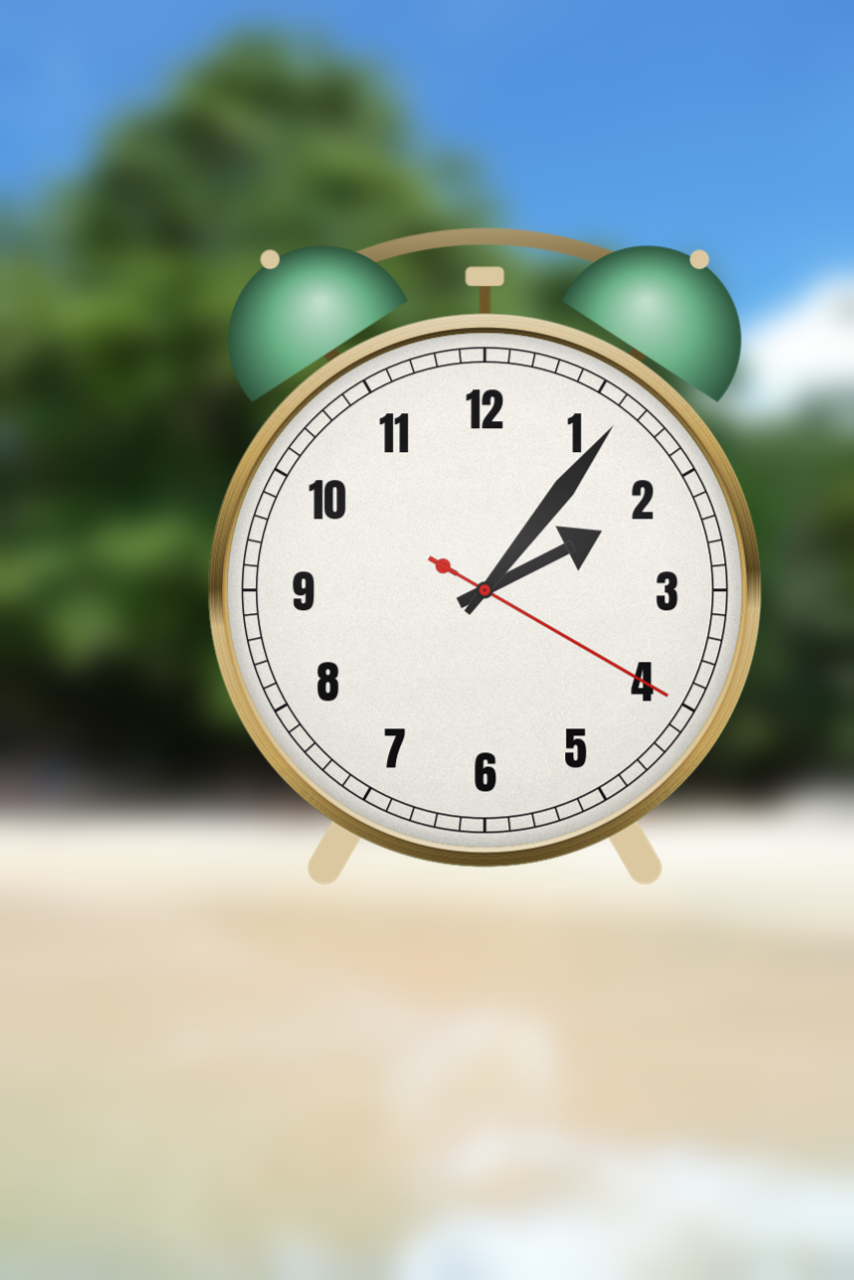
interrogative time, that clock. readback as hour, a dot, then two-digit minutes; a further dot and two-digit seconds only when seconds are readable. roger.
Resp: 2.06.20
